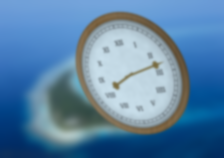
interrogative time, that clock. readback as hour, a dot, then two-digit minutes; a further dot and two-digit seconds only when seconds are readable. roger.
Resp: 8.13
